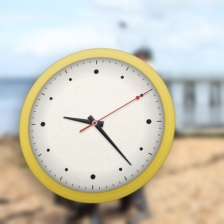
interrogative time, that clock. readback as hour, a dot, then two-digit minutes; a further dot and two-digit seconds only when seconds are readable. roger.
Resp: 9.23.10
